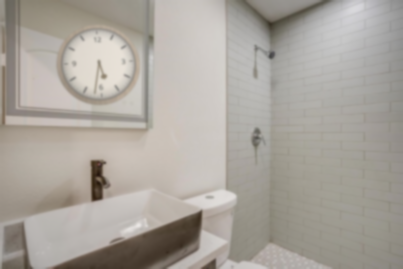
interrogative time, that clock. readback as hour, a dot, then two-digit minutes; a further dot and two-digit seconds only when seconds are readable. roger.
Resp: 5.32
